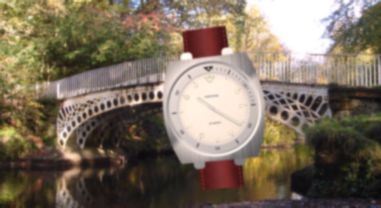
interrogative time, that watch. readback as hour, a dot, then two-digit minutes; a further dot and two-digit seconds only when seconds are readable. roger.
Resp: 10.21
